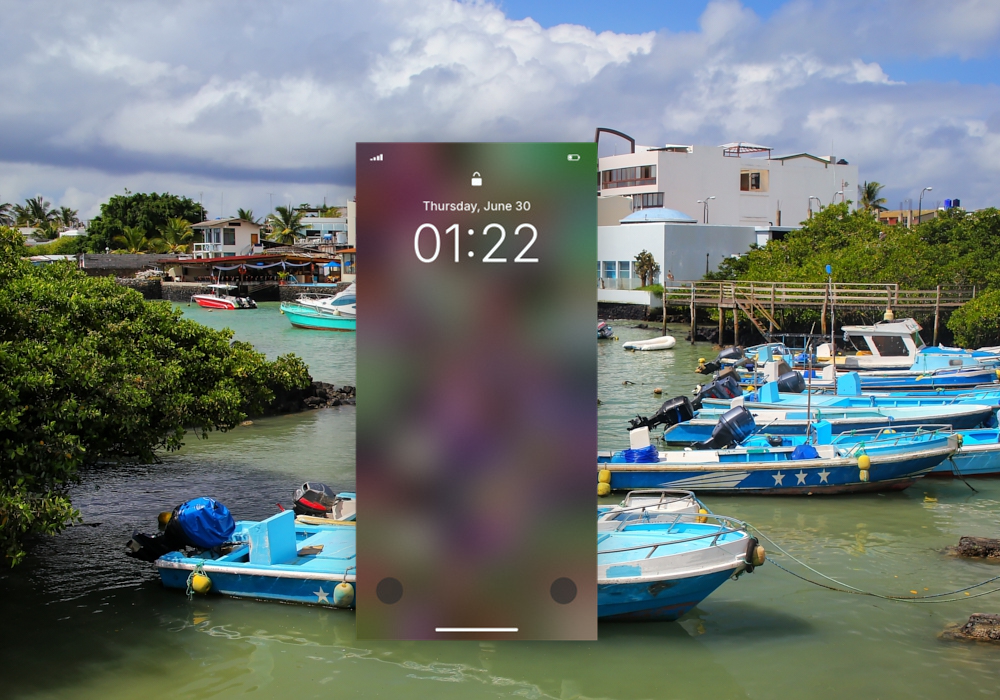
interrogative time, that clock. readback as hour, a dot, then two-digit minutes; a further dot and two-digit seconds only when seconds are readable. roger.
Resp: 1.22
